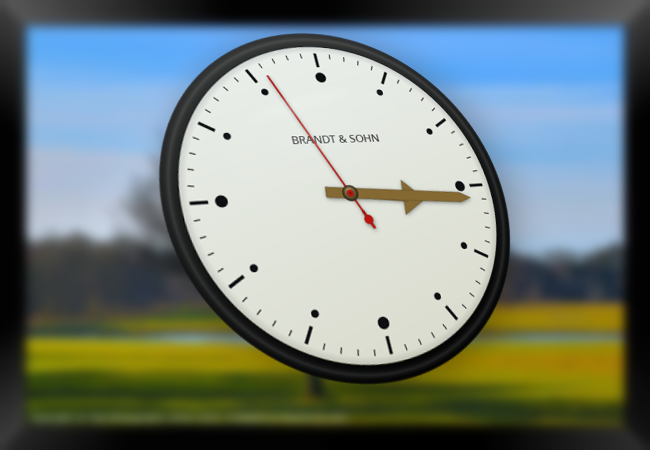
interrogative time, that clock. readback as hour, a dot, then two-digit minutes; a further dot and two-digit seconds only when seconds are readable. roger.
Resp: 3.15.56
